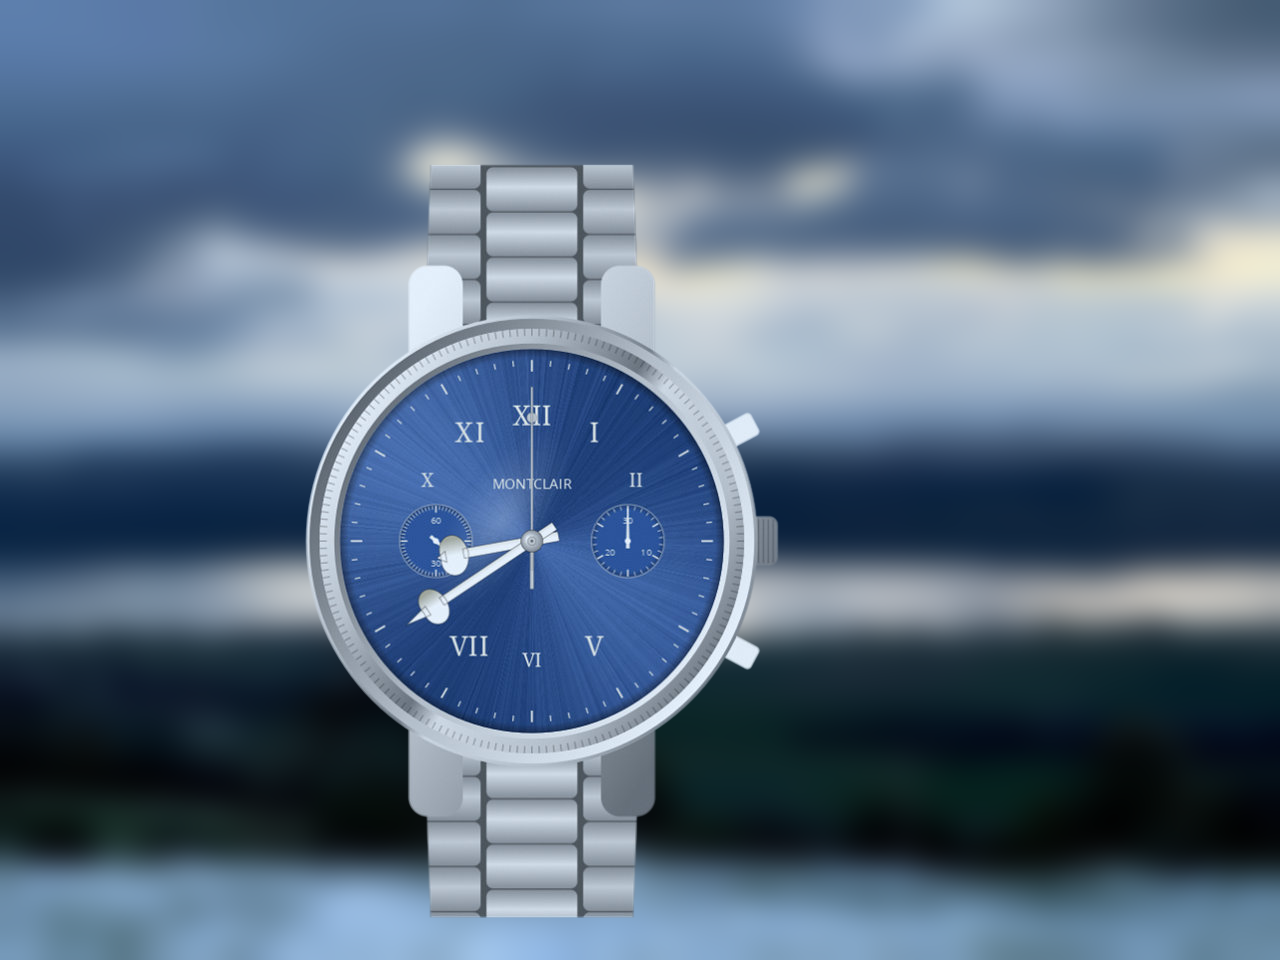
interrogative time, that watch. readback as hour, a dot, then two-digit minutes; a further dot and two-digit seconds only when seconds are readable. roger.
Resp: 8.39.22
